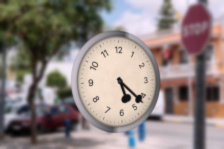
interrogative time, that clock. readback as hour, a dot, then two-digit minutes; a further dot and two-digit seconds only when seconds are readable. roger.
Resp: 5.22
